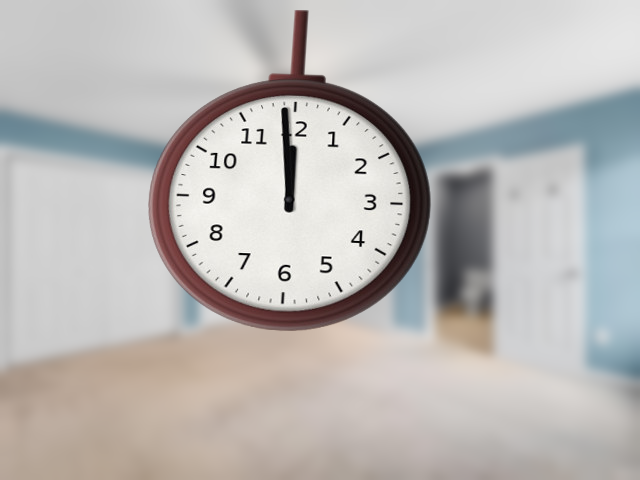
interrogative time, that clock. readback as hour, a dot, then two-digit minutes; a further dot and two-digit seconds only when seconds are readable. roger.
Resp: 11.59
